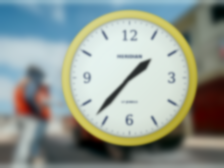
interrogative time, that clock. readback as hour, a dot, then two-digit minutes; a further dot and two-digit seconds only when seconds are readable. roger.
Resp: 1.37
